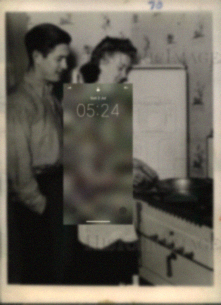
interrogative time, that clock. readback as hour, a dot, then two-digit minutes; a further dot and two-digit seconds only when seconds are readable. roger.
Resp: 5.24
